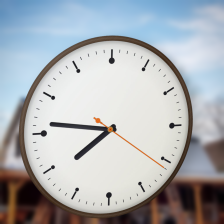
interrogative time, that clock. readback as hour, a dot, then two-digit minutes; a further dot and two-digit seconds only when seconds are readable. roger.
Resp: 7.46.21
